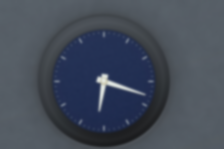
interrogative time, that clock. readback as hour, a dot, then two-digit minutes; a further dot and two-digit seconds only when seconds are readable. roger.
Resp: 6.18
